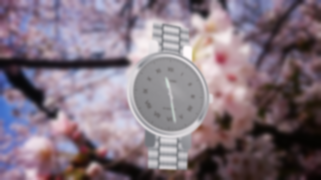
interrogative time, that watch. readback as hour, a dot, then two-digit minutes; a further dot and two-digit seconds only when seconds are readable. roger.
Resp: 11.28
